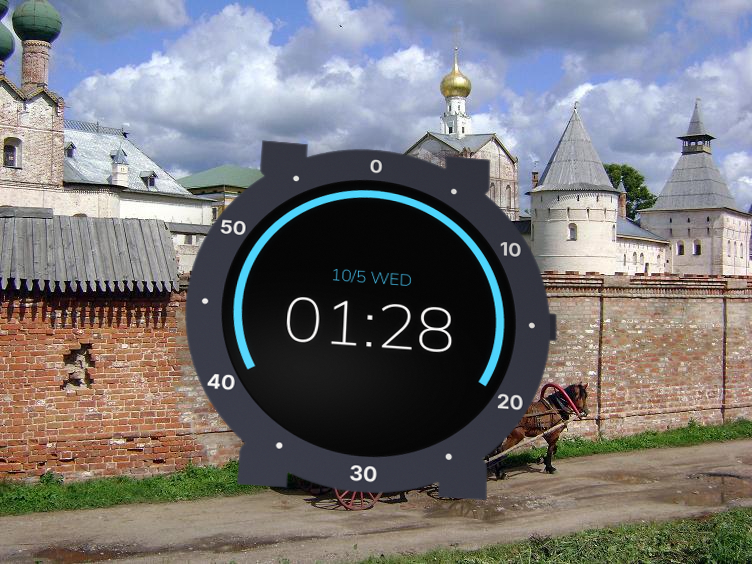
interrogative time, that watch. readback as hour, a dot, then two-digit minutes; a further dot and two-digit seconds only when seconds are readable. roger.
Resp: 1.28
